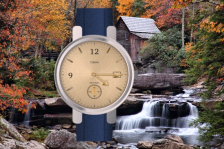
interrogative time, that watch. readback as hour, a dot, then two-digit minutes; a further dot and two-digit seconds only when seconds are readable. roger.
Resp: 4.15
